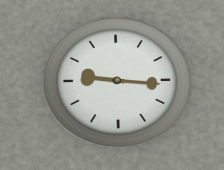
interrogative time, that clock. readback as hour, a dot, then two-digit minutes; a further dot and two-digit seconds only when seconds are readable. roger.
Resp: 9.16
